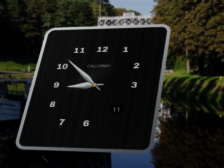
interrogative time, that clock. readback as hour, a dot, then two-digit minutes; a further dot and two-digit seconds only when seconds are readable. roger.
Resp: 8.52
